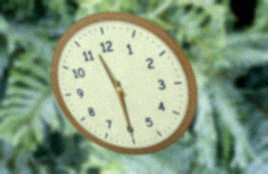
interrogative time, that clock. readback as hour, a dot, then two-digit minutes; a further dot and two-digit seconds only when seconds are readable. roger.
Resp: 11.30
